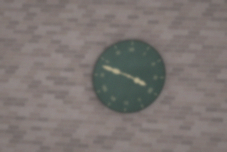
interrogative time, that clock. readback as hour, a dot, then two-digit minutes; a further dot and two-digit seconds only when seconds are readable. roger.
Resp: 3.48
